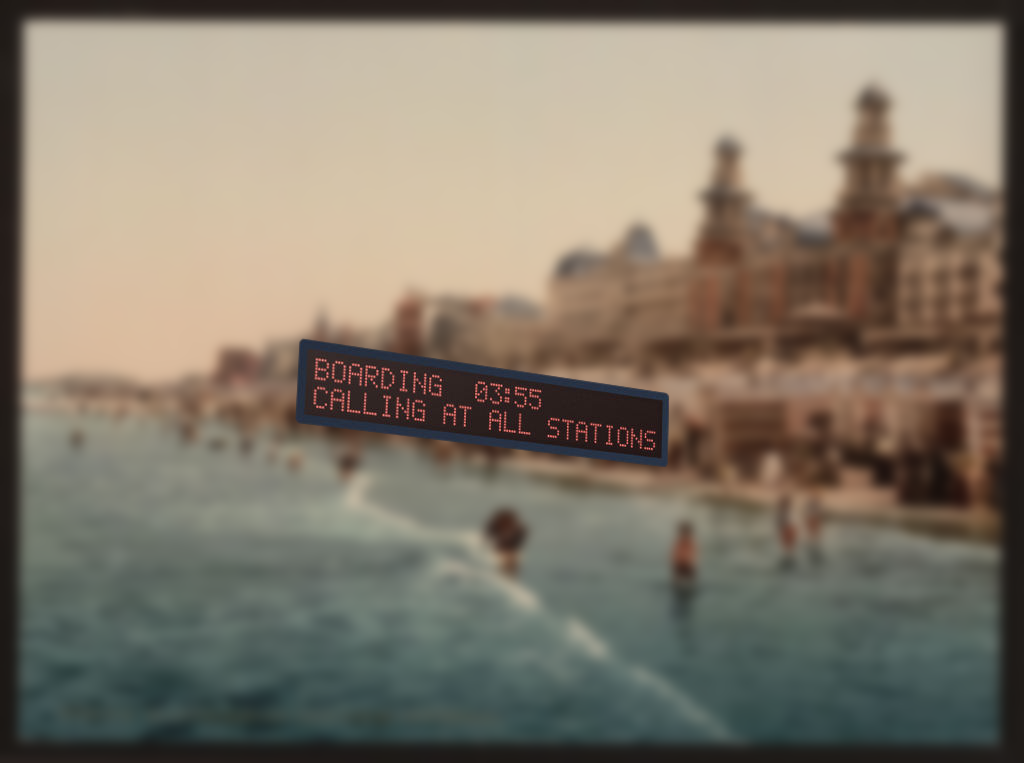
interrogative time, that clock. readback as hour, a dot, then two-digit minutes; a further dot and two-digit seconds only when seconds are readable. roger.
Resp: 3.55
